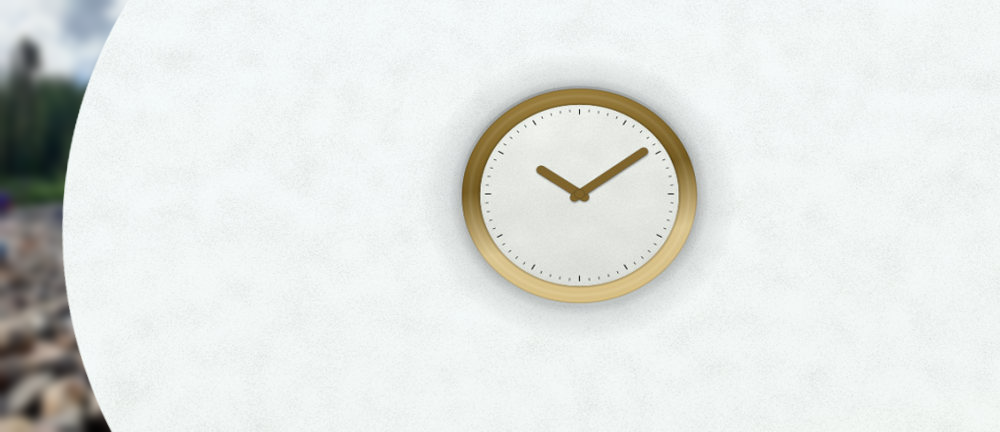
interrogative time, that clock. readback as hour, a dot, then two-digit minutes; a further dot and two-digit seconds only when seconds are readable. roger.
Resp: 10.09
